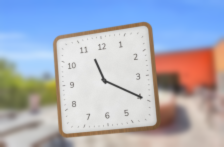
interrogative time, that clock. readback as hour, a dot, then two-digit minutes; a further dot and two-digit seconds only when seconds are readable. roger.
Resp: 11.20
